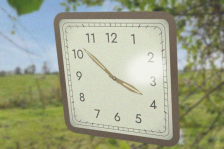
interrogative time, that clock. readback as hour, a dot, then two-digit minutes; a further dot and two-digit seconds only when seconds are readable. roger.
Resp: 3.52
